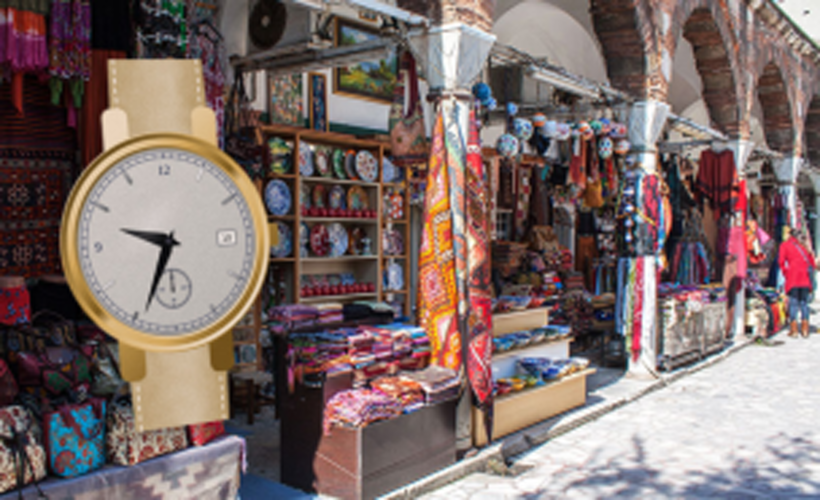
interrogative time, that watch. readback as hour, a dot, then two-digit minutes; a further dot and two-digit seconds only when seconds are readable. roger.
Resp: 9.34
